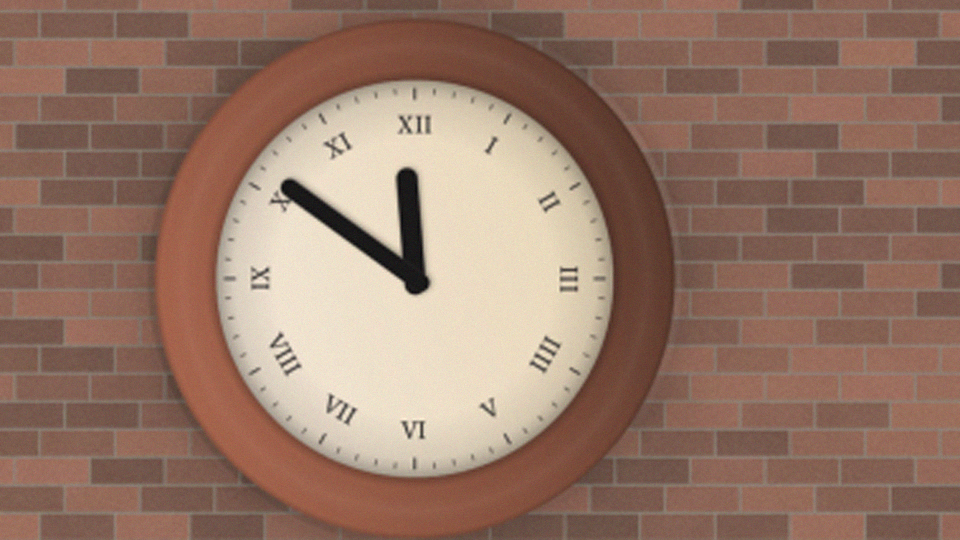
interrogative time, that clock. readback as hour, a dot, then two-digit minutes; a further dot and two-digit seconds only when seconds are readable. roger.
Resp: 11.51
